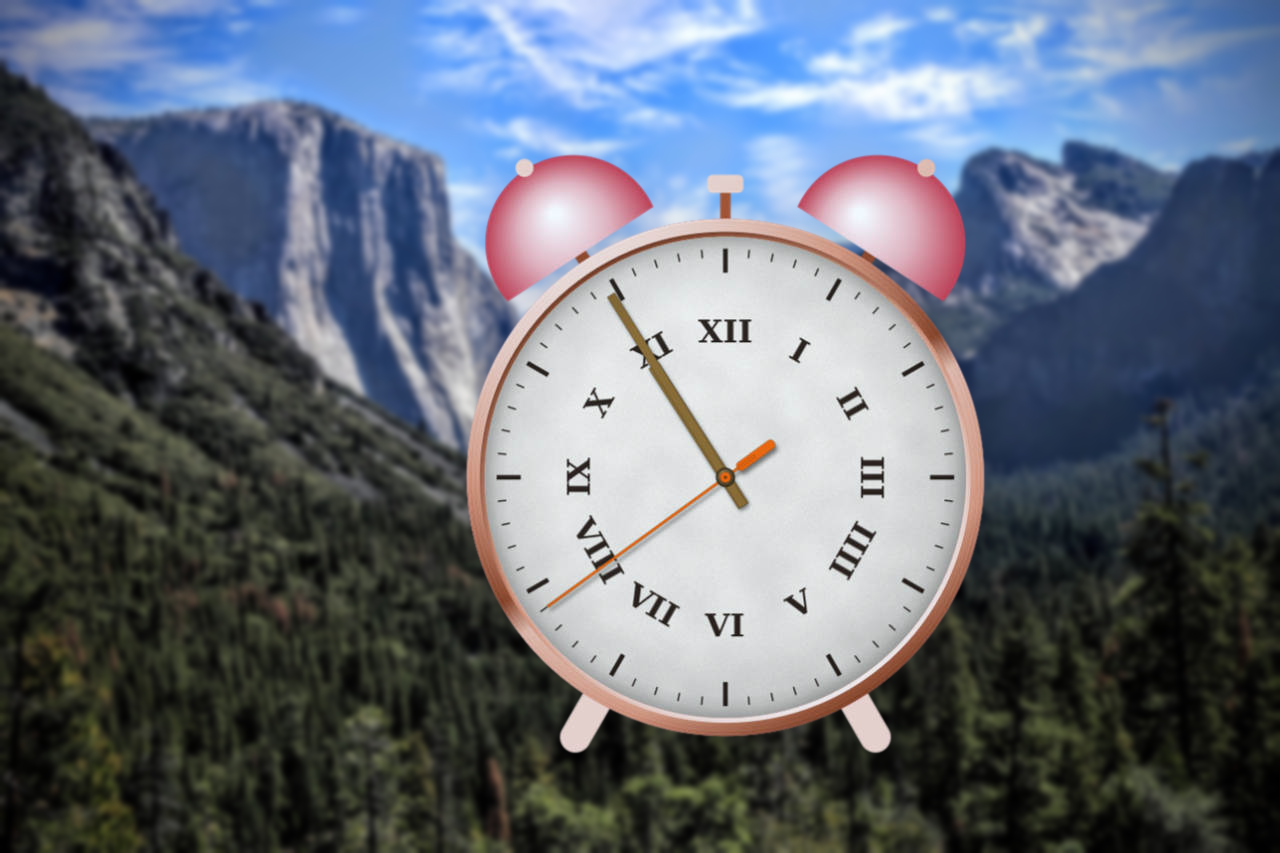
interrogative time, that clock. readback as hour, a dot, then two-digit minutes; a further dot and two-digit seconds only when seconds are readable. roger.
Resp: 10.54.39
